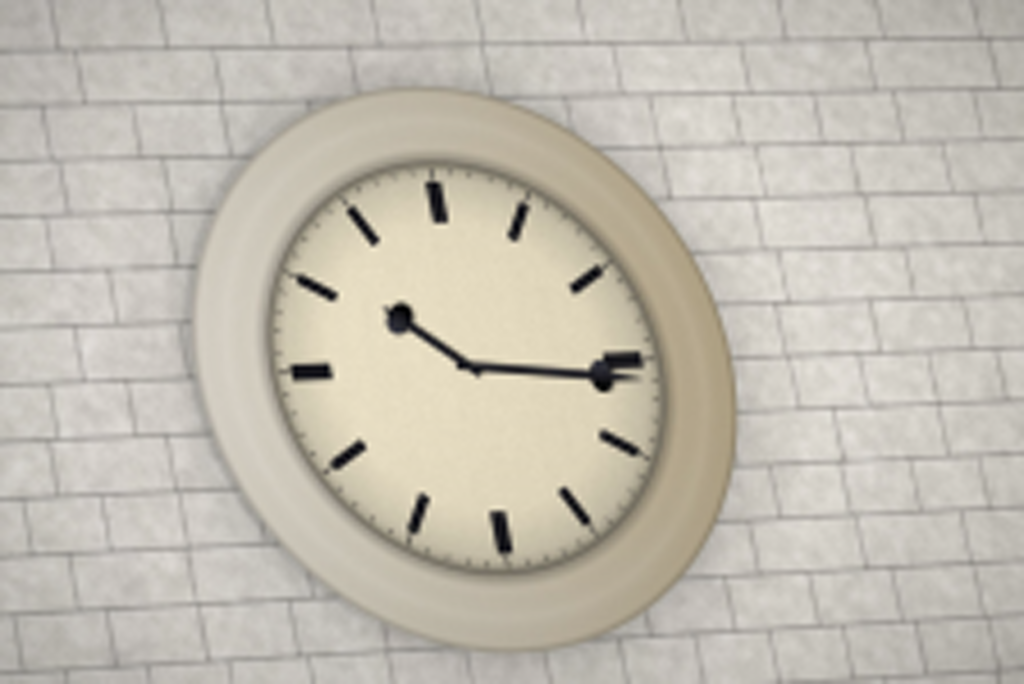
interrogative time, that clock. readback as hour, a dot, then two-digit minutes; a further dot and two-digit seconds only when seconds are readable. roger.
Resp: 10.16
